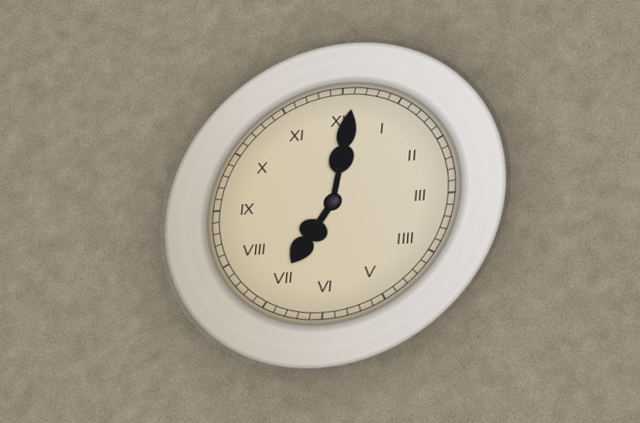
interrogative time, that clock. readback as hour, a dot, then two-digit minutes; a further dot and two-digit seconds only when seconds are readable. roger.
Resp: 7.01
